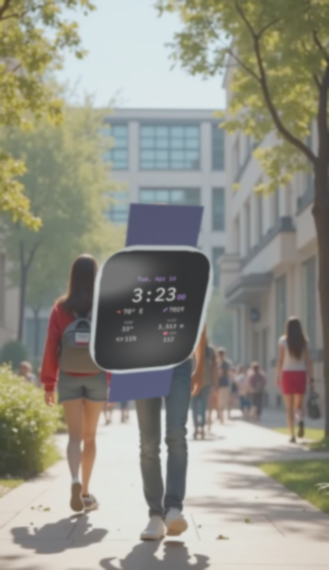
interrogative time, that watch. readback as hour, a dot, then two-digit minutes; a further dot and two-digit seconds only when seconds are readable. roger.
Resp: 3.23
